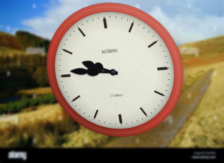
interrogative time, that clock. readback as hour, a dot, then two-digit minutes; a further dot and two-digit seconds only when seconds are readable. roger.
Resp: 9.46
